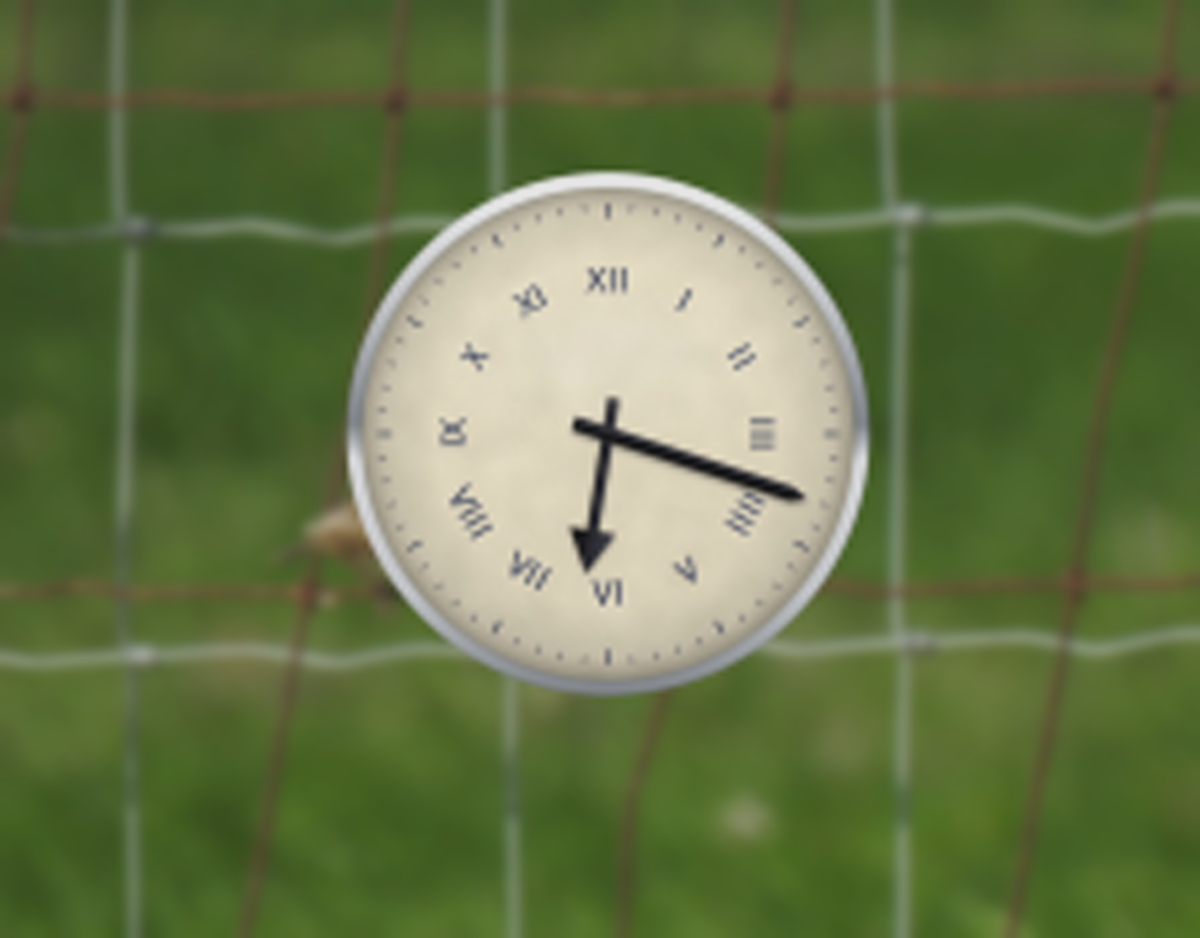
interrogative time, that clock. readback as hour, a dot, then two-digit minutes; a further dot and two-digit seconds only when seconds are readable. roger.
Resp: 6.18
